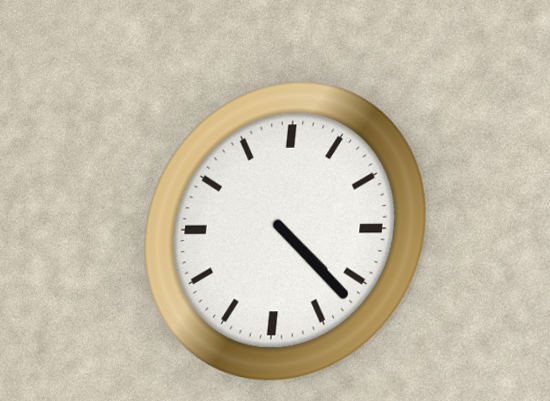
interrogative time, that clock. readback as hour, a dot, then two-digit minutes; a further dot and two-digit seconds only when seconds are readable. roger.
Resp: 4.22
